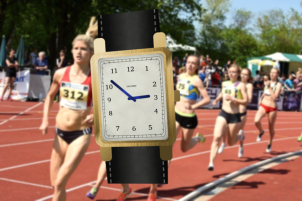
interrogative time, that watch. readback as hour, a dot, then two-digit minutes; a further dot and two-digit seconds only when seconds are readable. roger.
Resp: 2.52
